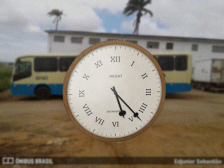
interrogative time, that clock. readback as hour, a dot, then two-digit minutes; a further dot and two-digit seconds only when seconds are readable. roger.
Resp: 5.23
